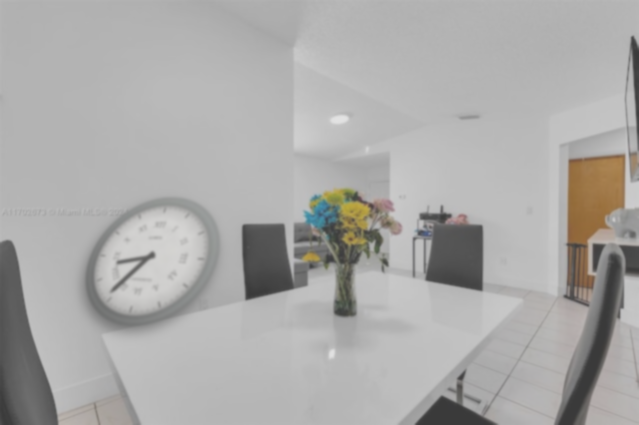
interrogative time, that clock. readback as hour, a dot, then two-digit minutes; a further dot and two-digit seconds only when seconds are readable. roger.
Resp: 8.36
